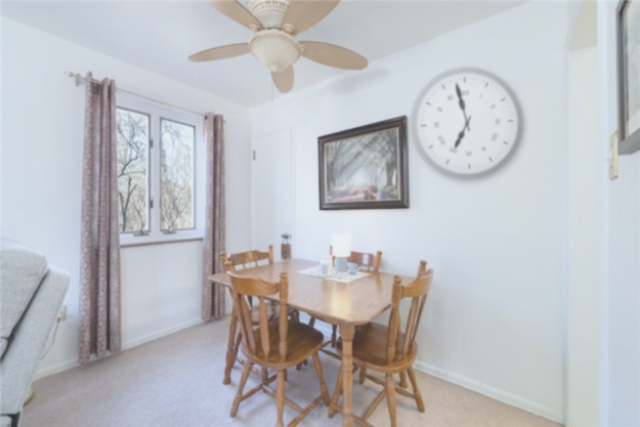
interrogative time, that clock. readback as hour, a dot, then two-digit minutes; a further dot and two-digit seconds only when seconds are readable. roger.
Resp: 6.58
